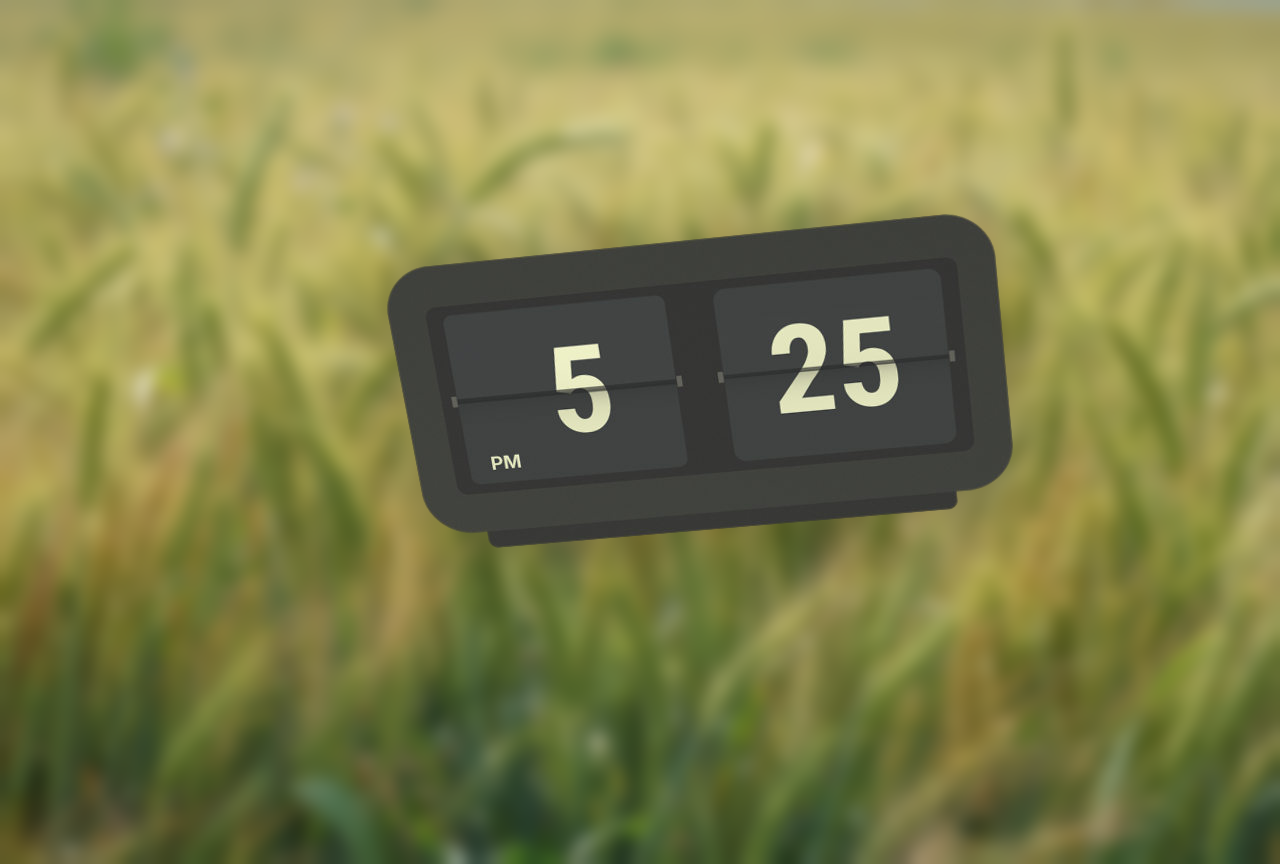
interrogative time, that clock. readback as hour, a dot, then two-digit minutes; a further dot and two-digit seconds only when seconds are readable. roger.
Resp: 5.25
